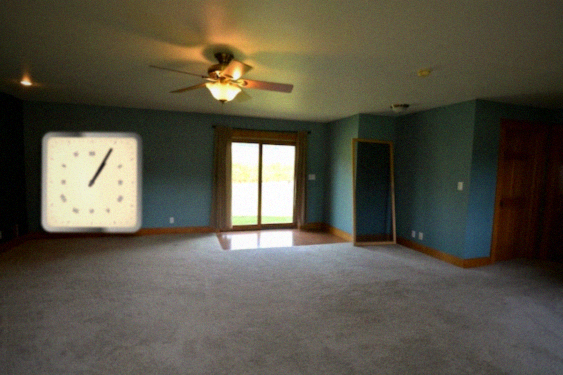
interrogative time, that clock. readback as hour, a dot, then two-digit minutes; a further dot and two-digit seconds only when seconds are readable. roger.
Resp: 1.05
